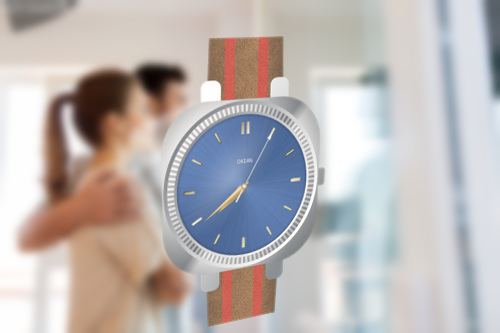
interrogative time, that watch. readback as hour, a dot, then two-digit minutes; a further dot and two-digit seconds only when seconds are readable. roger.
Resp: 7.39.05
